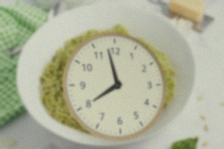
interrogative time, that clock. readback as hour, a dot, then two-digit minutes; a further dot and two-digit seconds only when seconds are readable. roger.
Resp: 7.58
